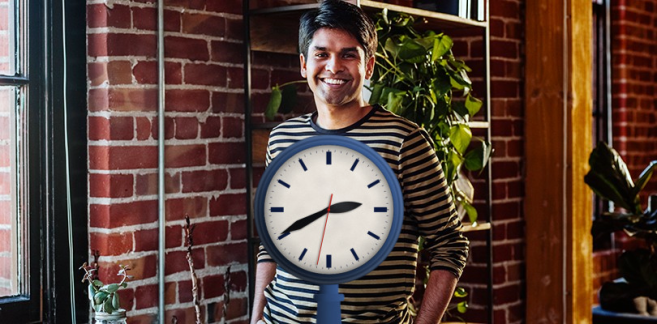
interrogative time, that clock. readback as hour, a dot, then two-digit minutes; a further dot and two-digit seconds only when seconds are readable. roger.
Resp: 2.40.32
